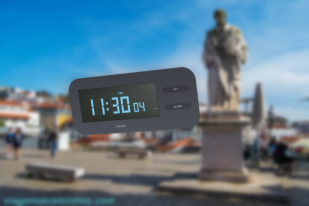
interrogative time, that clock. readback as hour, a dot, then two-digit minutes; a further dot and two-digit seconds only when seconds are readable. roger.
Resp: 11.30.04
